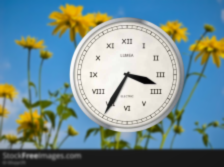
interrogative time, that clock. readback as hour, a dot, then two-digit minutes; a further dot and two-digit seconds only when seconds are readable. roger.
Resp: 3.35
